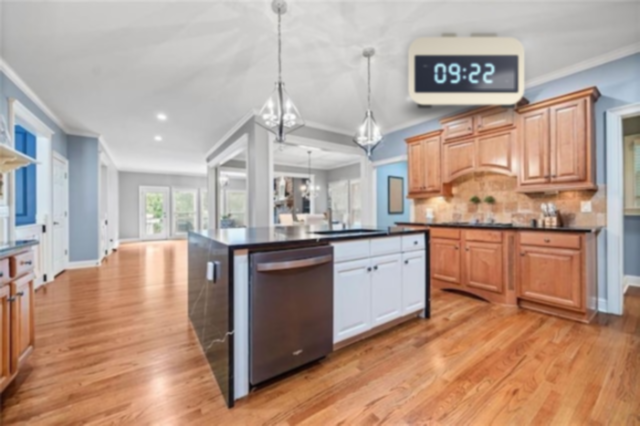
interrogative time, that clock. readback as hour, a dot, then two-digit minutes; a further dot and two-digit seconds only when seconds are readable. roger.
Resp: 9.22
